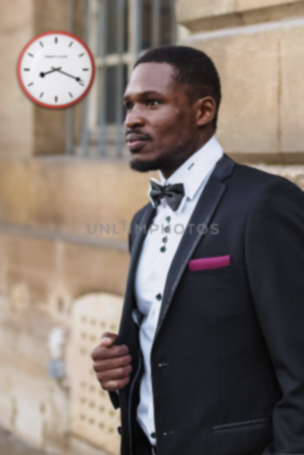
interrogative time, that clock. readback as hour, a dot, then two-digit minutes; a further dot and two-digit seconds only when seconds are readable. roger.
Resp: 8.19
